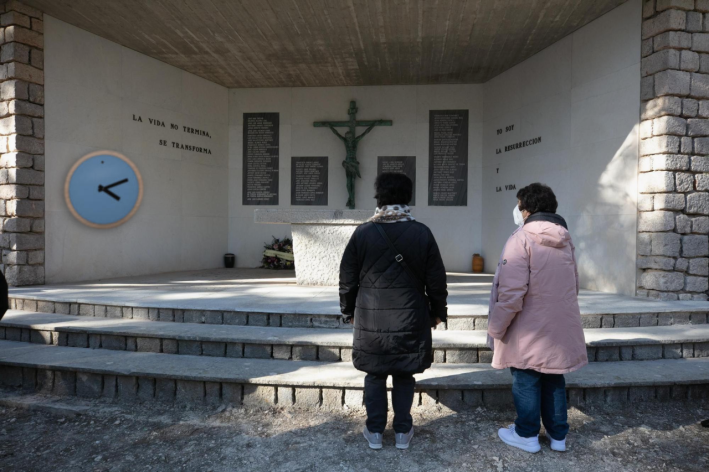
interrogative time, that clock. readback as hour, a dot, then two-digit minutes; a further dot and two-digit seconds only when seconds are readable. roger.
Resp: 4.12
